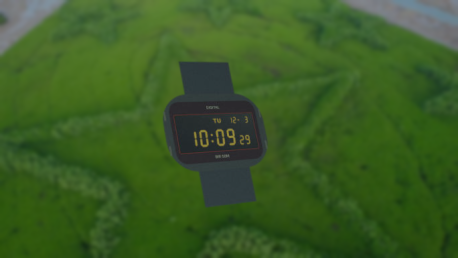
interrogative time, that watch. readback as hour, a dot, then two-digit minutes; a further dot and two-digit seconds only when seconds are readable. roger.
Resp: 10.09.29
